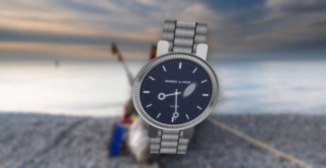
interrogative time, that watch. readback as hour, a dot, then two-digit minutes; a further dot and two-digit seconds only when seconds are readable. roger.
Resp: 8.29
